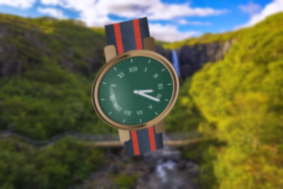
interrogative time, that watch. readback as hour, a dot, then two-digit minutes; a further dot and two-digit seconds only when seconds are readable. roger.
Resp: 3.21
